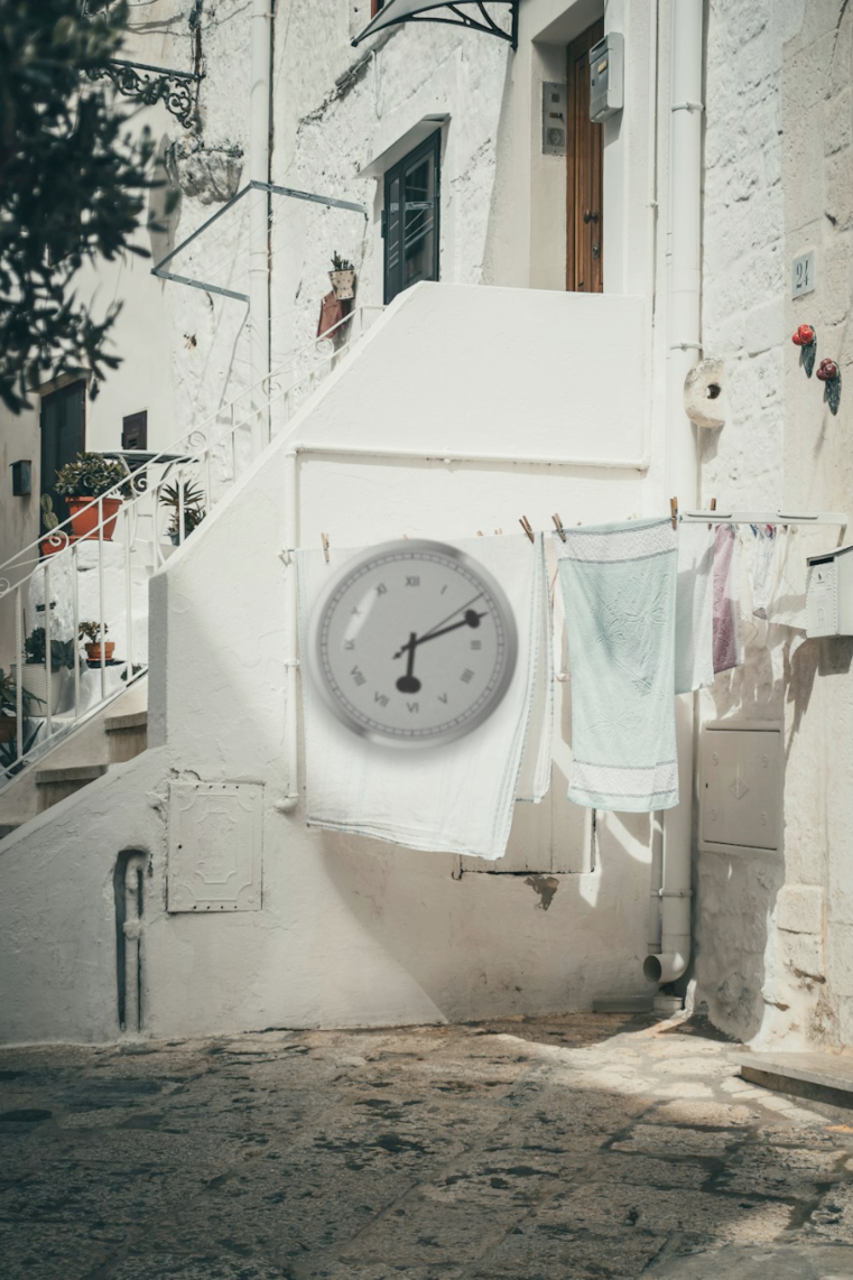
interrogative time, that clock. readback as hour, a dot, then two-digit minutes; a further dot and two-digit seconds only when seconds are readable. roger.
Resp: 6.11.09
